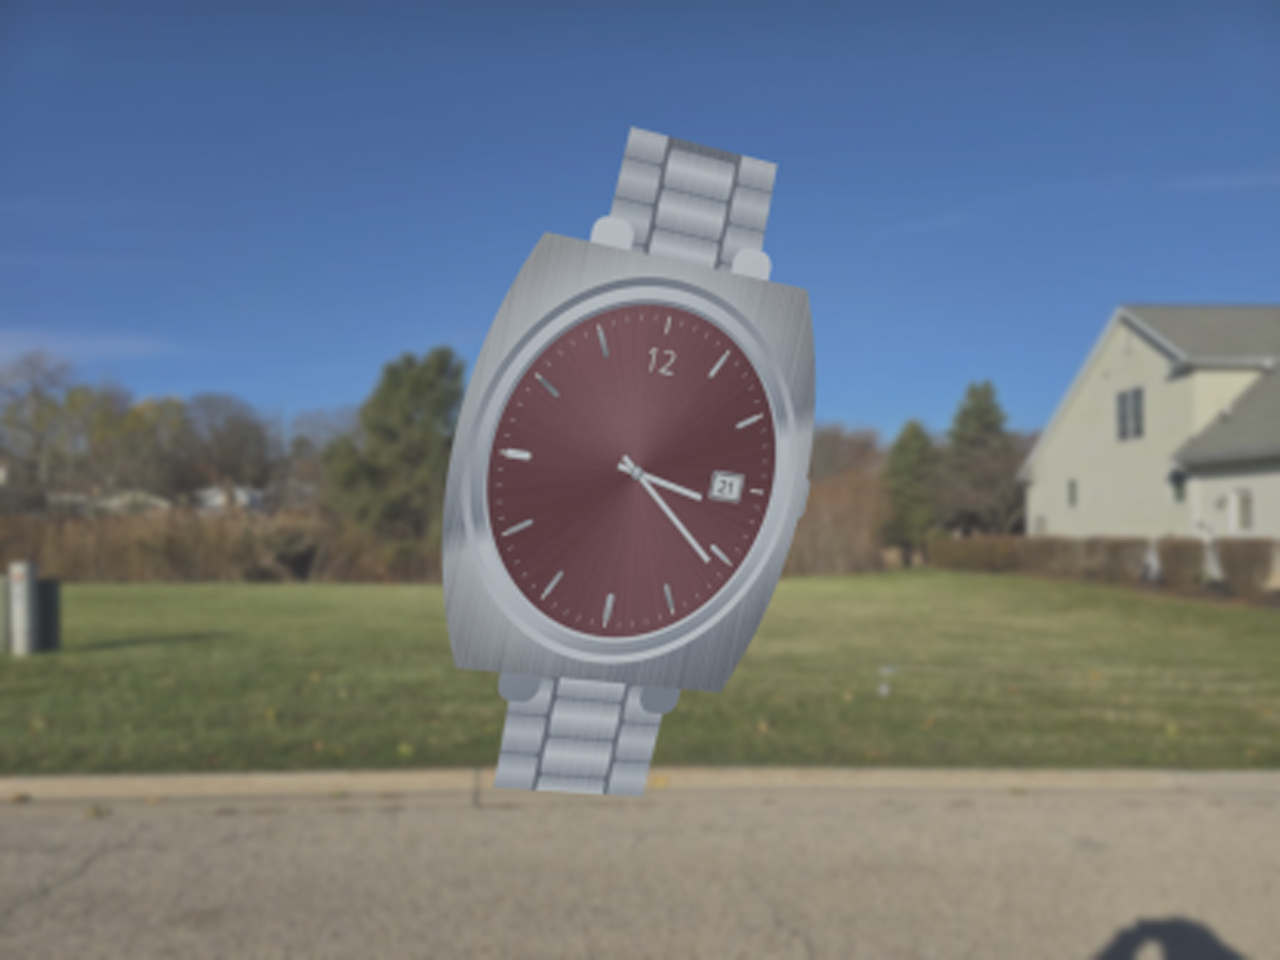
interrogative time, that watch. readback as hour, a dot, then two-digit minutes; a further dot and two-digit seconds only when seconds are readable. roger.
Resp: 3.21
